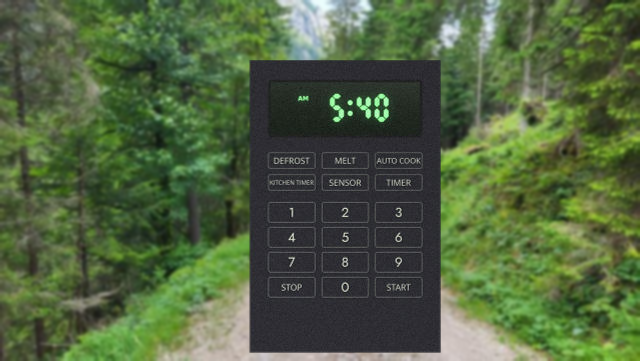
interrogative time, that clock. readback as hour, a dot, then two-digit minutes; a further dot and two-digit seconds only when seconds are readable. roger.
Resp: 5.40
